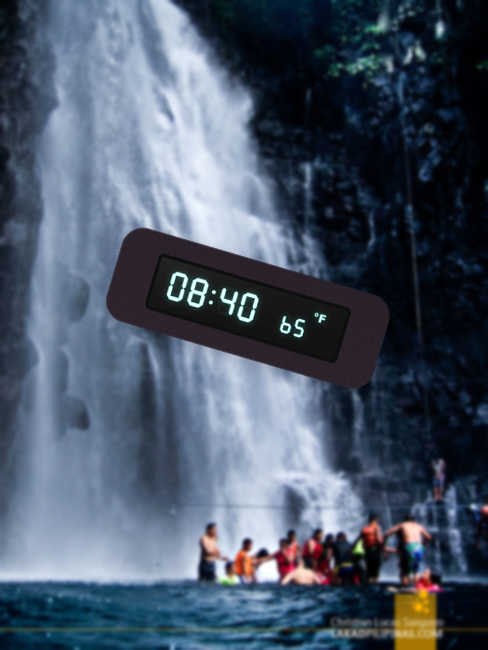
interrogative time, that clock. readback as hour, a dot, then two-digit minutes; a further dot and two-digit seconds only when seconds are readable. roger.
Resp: 8.40
